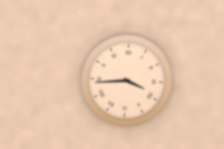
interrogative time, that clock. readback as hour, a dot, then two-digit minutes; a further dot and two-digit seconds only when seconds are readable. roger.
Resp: 3.44
